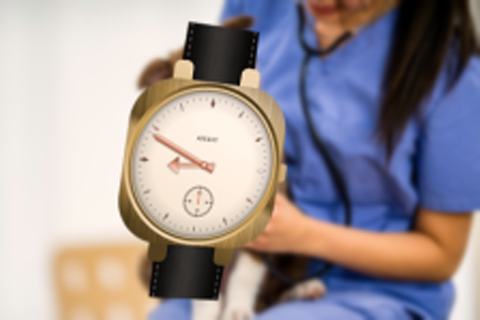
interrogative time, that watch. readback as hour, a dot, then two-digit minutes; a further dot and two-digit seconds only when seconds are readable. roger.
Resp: 8.49
